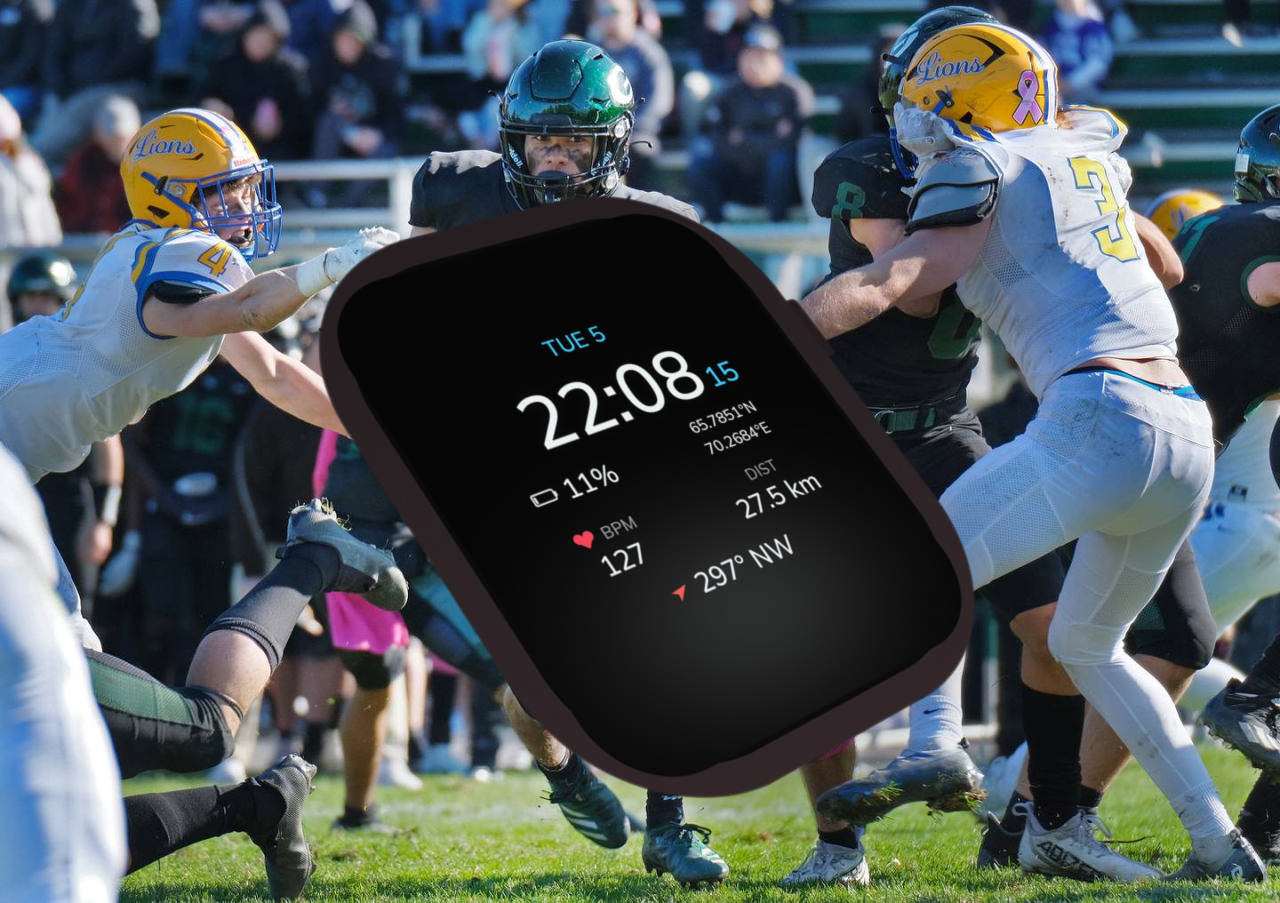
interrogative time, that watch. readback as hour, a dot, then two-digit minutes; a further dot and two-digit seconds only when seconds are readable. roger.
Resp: 22.08.15
